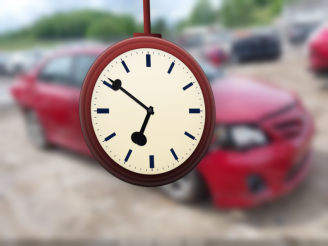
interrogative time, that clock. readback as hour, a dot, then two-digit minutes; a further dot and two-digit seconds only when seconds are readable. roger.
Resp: 6.51
